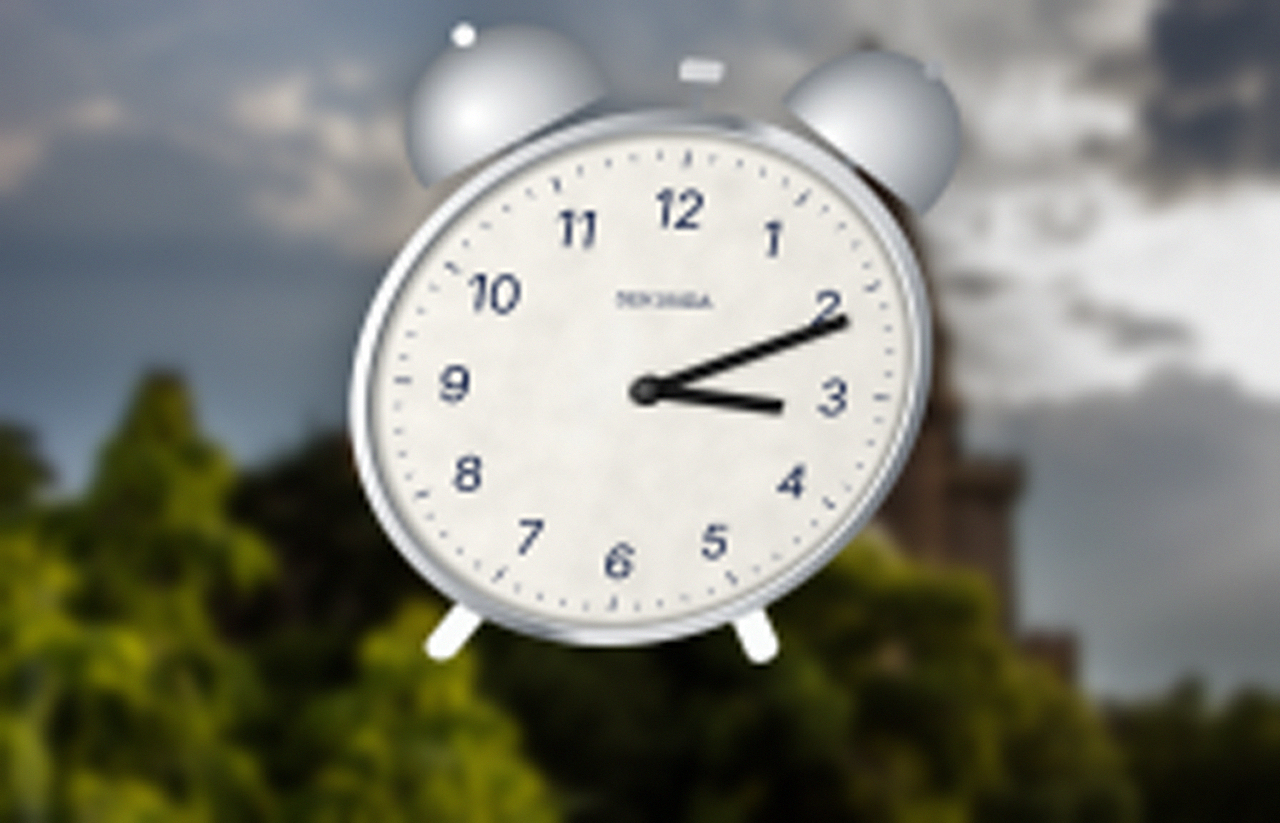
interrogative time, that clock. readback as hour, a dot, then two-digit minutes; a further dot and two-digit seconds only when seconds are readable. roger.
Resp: 3.11
